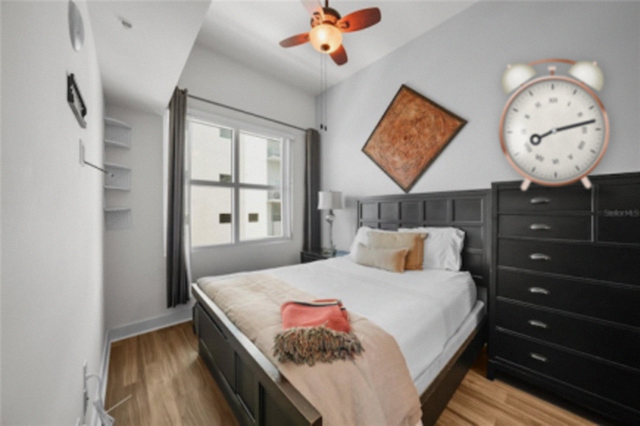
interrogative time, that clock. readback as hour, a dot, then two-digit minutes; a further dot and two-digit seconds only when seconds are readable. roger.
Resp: 8.13
